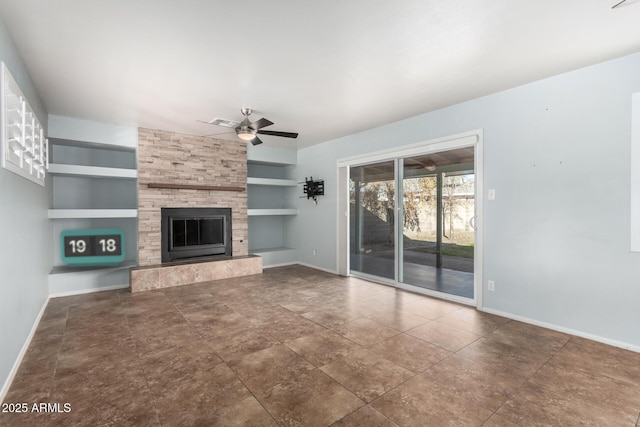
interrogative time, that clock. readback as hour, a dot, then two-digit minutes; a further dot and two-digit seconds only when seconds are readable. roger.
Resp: 19.18
